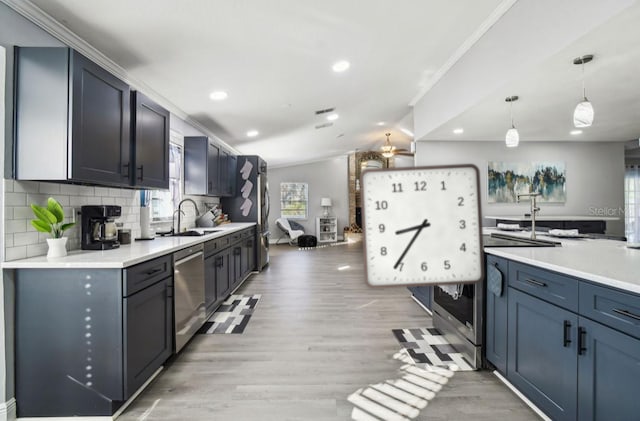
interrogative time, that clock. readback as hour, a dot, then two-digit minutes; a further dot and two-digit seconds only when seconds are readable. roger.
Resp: 8.36
